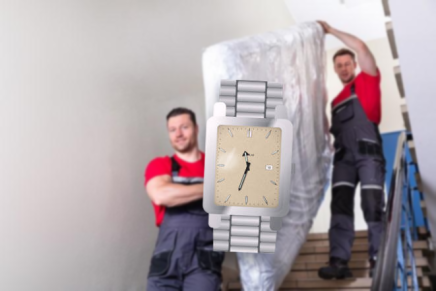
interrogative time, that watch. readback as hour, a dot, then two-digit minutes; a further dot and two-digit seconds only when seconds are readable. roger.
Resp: 11.33
